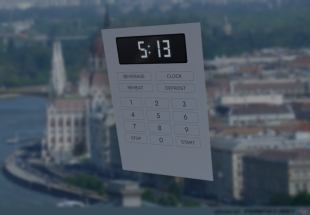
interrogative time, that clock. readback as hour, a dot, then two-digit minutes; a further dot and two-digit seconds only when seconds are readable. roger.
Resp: 5.13
